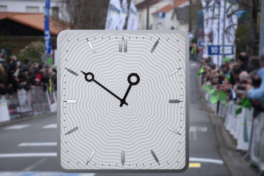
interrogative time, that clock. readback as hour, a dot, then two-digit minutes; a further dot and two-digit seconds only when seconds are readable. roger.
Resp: 12.51
